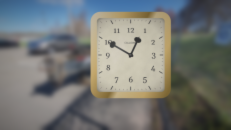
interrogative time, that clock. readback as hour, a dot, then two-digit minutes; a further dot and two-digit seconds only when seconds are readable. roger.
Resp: 12.50
